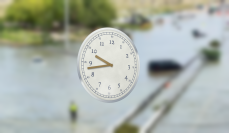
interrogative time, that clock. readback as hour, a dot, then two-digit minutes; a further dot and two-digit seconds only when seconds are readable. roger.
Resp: 9.43
